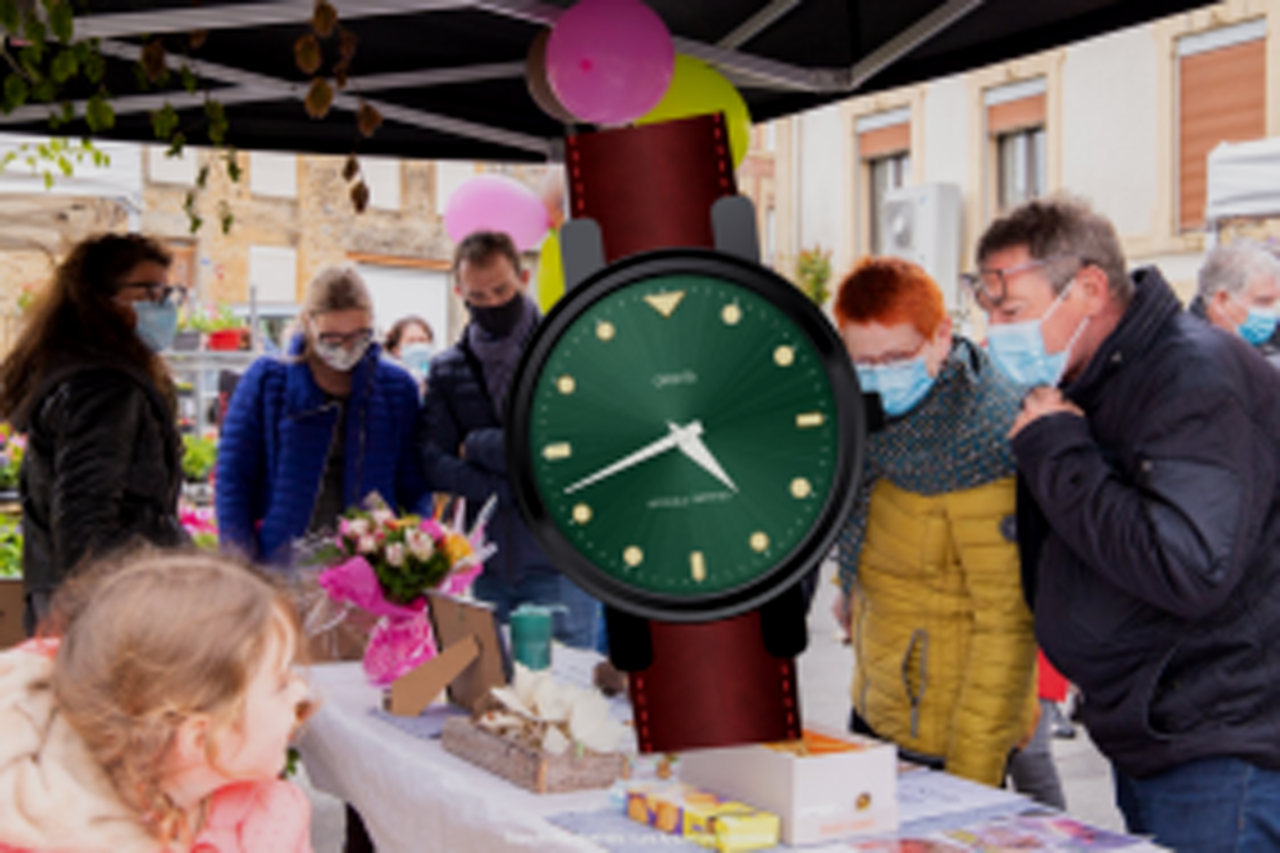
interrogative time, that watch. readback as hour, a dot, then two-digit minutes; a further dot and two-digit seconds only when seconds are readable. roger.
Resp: 4.42
